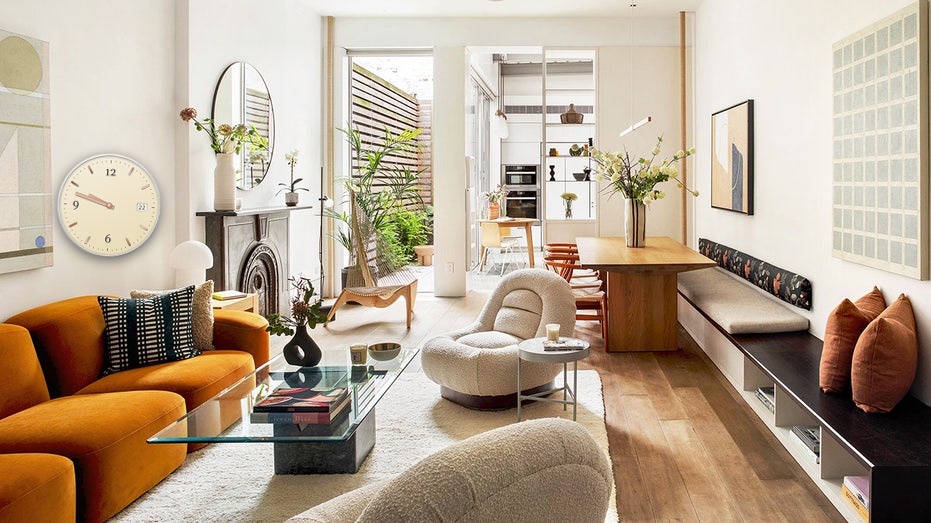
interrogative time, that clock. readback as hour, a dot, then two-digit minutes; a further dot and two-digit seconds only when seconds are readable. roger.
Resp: 9.48
